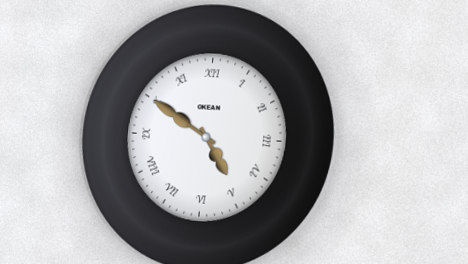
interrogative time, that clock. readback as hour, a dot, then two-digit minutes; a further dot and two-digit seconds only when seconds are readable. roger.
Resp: 4.50
